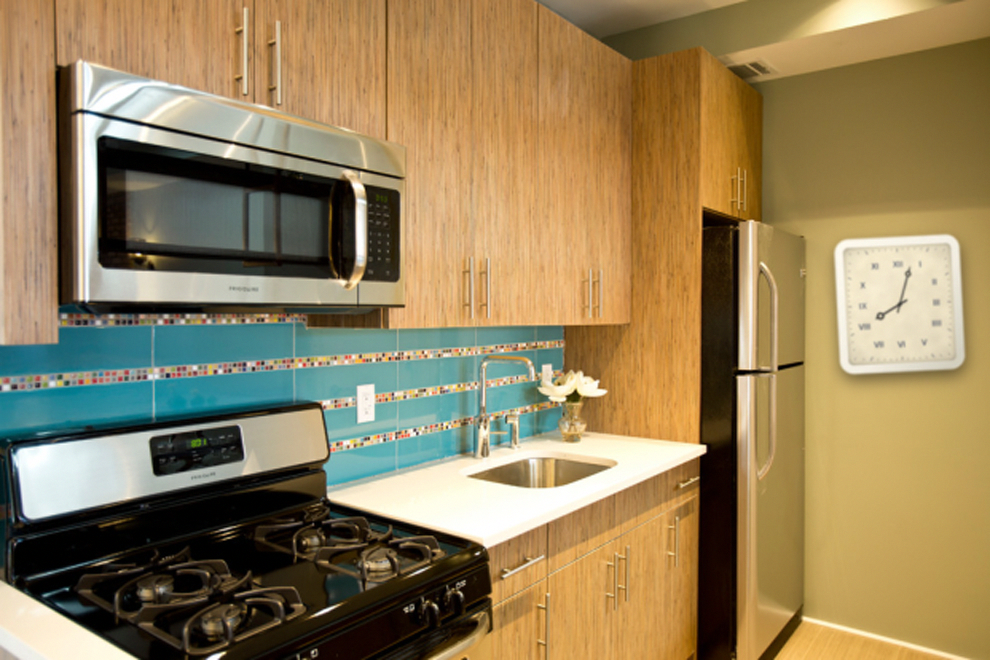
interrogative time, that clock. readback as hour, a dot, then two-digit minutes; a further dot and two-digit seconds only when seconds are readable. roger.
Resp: 8.03
